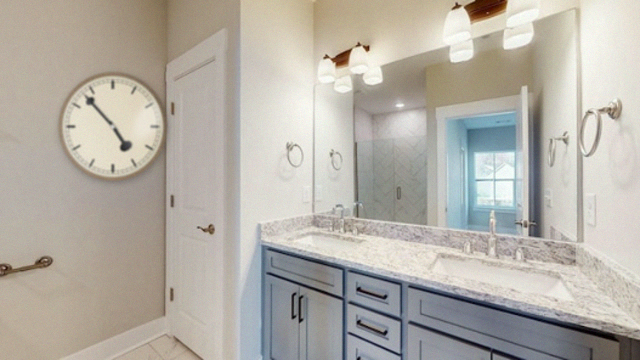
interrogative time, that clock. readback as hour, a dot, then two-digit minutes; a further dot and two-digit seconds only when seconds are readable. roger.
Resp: 4.53
